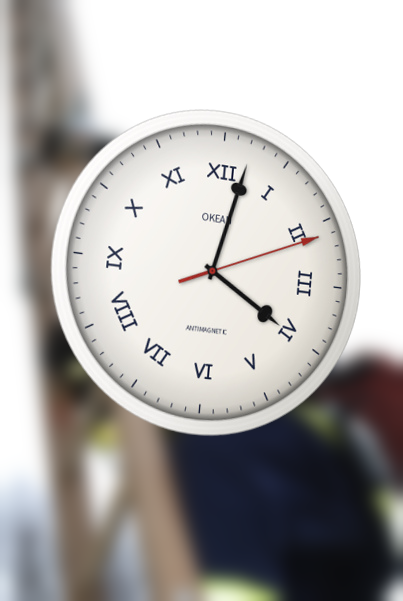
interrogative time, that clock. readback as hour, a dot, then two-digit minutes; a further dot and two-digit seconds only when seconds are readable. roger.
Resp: 4.02.11
